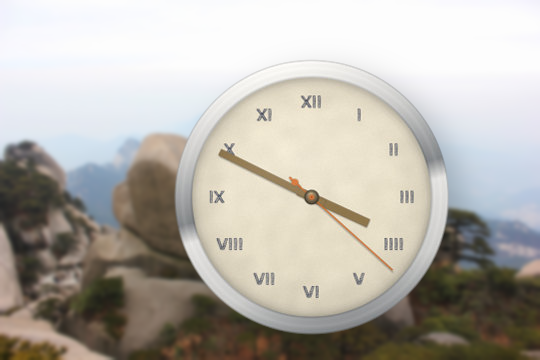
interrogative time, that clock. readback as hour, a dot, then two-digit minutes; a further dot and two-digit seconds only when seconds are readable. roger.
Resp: 3.49.22
